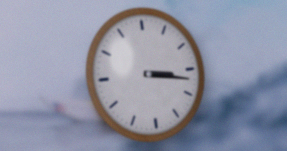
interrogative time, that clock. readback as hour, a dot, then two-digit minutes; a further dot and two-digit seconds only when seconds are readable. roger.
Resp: 3.17
